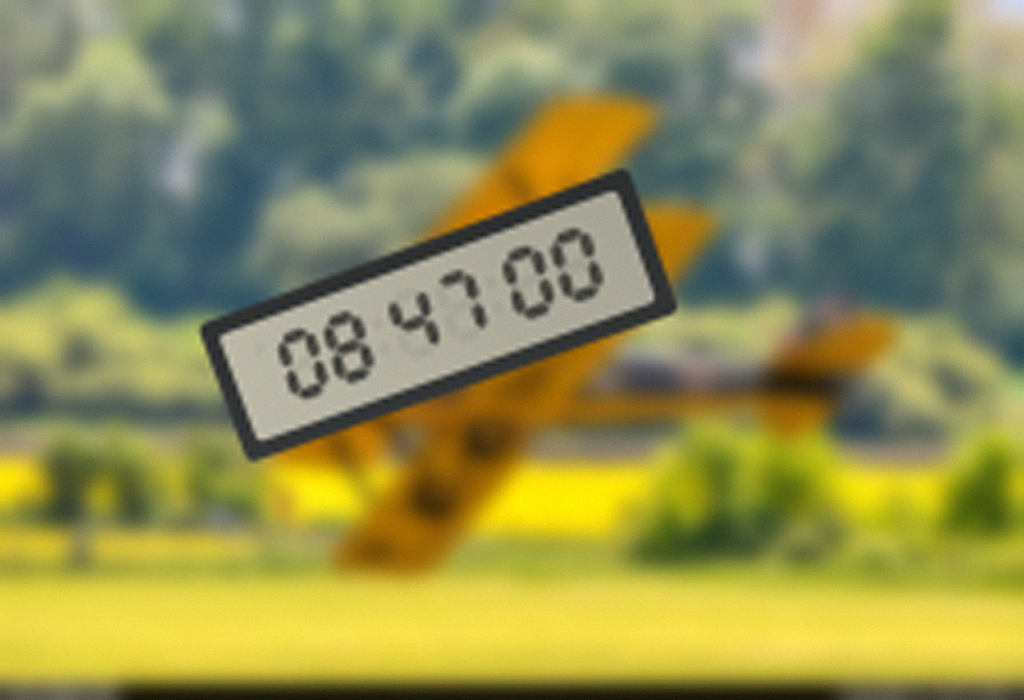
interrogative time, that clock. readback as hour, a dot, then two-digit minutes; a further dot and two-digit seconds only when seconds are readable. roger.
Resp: 8.47.00
